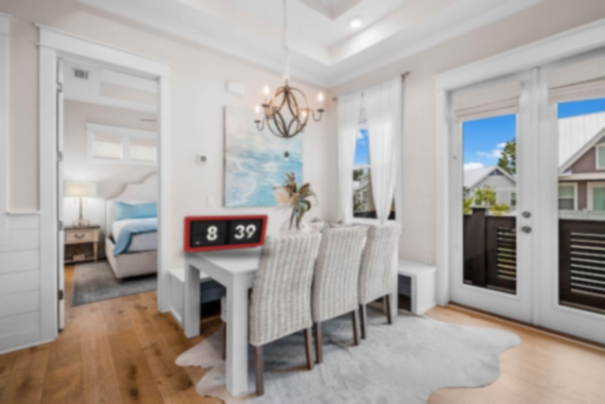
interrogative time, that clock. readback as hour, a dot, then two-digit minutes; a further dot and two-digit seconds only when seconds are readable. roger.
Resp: 8.39
